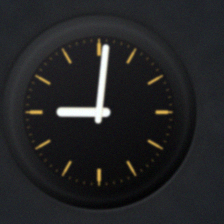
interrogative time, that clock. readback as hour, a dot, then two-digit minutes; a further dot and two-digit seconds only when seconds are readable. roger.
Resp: 9.01
